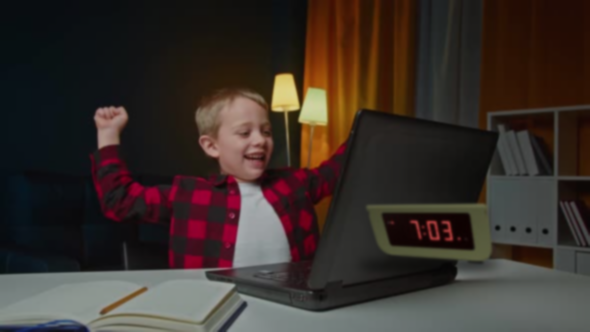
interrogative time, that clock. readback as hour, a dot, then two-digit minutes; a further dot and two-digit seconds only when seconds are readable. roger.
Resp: 7.03
